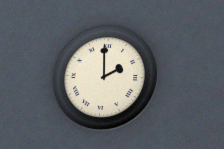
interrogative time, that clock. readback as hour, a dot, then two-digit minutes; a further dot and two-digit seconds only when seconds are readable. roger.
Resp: 1.59
